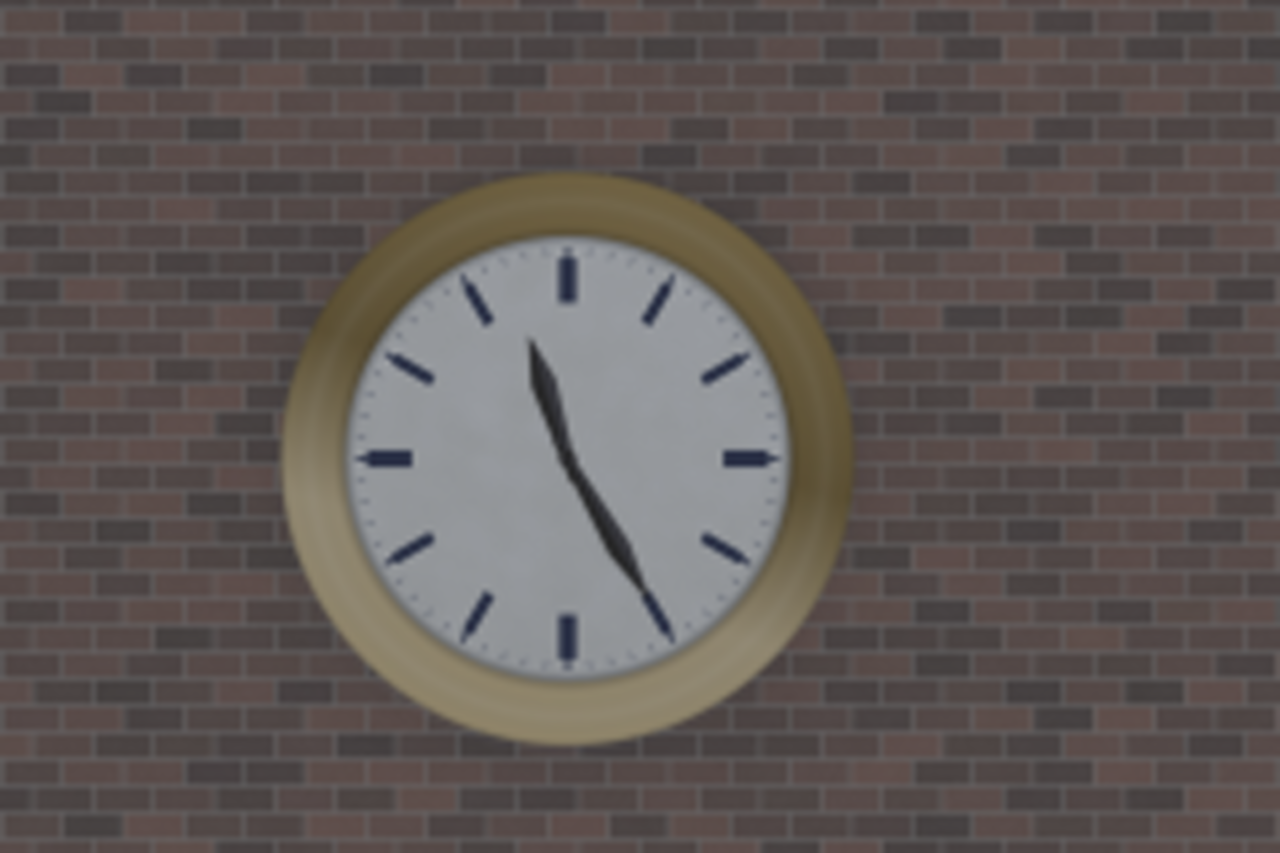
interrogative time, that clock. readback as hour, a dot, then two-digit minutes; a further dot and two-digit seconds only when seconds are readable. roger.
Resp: 11.25
